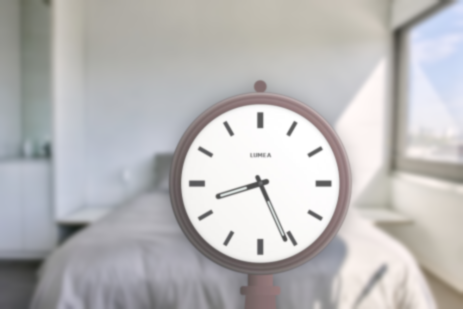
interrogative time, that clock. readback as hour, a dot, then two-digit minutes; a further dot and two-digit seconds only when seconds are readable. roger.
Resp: 8.26
